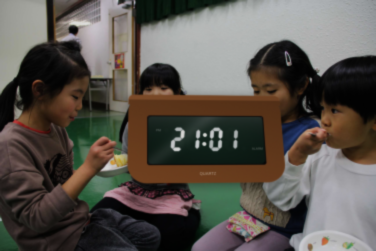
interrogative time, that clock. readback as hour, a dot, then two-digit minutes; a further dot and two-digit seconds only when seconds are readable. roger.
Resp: 21.01
